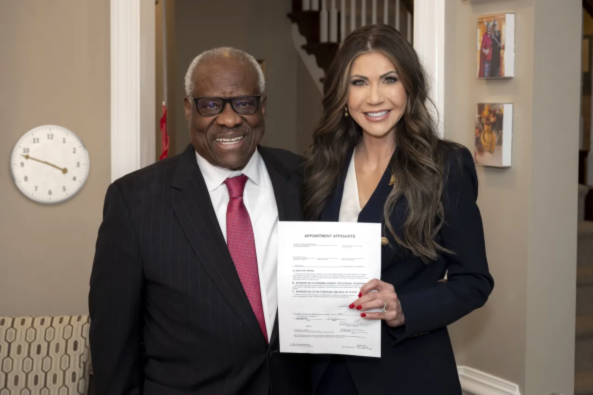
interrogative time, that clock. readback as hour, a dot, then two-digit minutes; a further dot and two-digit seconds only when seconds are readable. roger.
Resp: 3.48
